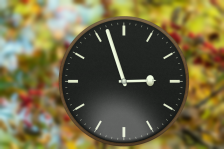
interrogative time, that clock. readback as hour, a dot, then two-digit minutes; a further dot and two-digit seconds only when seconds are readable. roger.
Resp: 2.57
